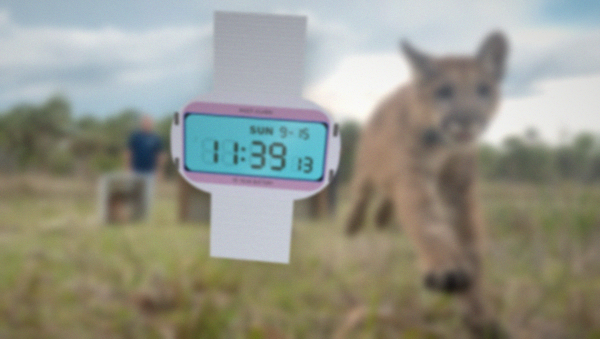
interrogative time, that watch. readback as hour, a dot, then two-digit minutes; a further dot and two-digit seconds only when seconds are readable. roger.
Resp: 11.39.13
